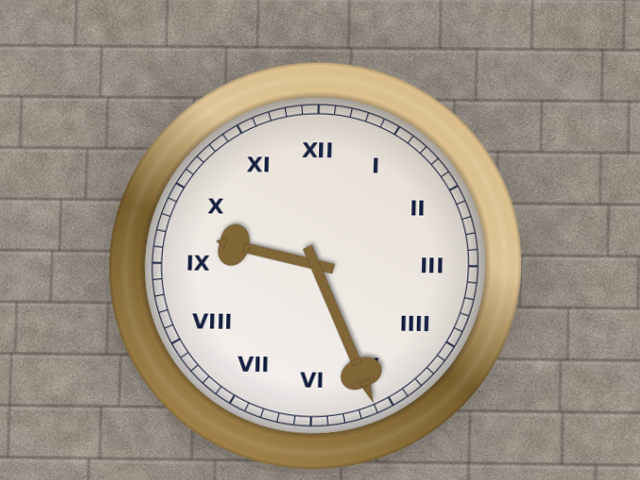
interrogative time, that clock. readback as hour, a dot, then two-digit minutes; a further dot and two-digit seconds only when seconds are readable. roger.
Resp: 9.26
